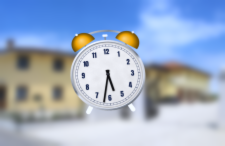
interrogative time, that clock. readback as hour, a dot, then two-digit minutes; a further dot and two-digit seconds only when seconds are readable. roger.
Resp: 5.32
